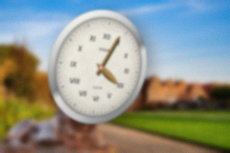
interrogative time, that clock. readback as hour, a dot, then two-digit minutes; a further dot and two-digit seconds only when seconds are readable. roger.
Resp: 4.04
